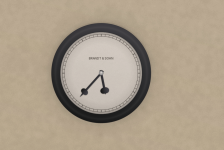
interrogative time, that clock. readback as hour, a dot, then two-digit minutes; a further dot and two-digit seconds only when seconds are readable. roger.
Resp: 5.37
